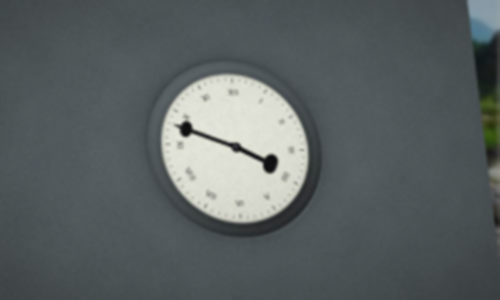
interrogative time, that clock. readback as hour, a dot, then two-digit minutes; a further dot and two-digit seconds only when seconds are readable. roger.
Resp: 3.48
